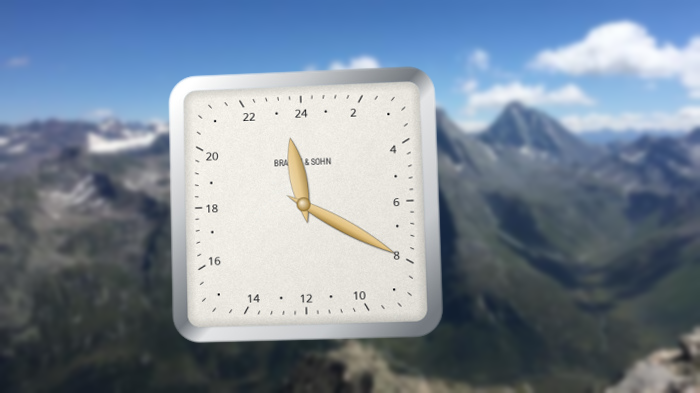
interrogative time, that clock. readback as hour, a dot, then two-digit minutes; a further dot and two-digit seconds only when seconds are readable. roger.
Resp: 23.20
